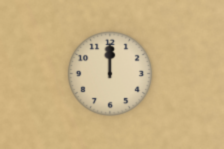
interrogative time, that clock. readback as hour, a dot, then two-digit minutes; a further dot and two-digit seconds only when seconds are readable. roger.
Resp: 12.00
